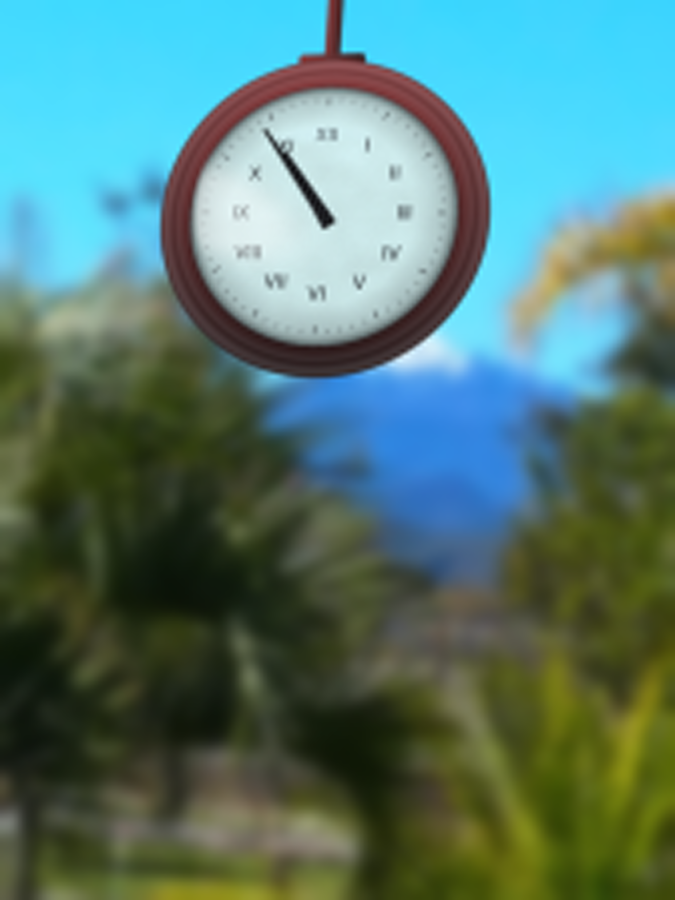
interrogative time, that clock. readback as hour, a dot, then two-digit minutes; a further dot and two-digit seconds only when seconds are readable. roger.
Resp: 10.54
